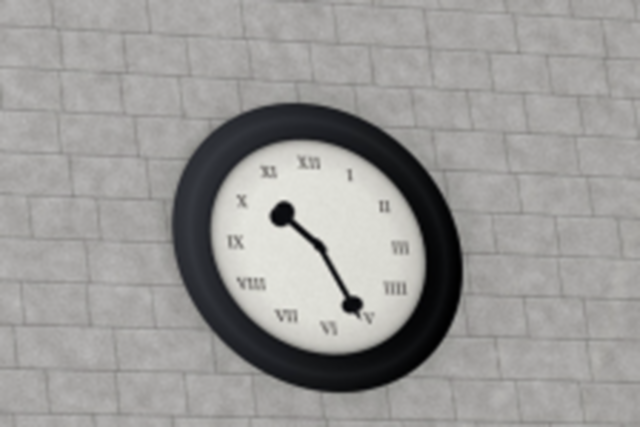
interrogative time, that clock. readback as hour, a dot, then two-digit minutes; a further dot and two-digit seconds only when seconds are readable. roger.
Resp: 10.26
